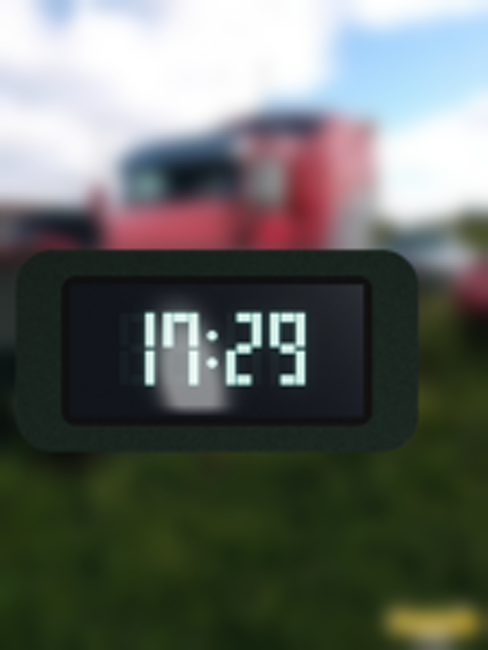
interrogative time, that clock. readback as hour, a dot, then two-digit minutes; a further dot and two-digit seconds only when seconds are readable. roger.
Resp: 17.29
